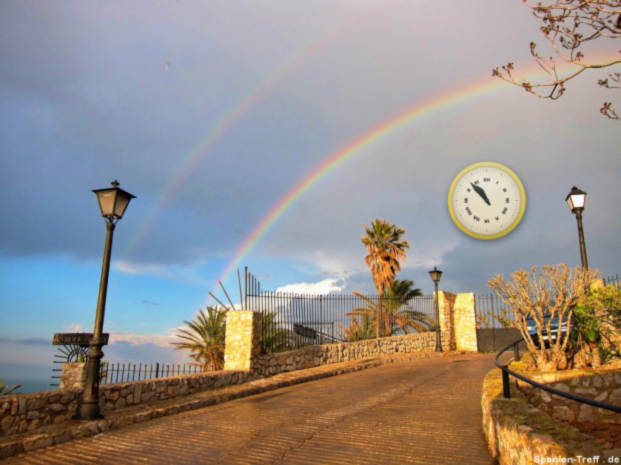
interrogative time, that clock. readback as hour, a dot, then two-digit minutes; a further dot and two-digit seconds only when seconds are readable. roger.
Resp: 10.53
